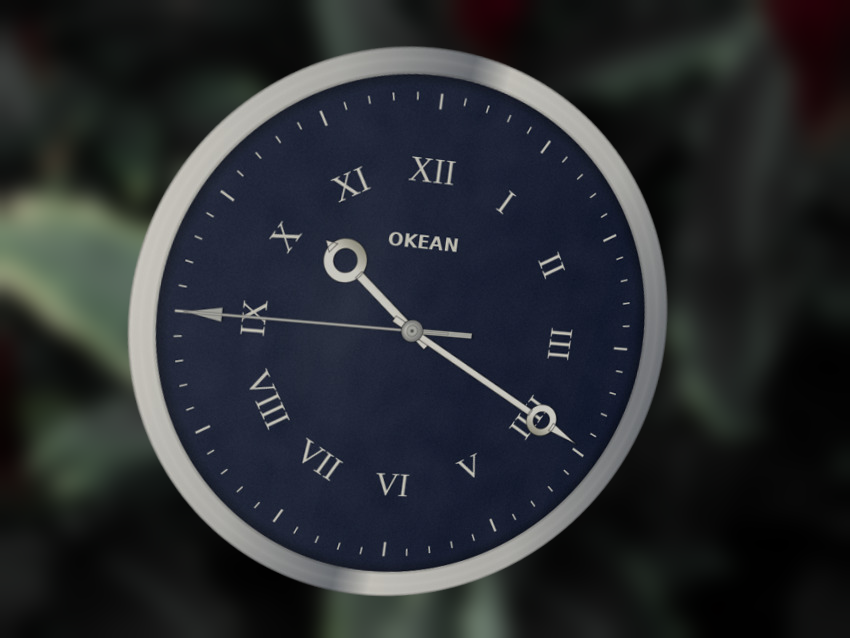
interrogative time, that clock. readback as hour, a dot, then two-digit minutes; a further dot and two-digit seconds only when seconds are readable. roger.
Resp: 10.19.45
